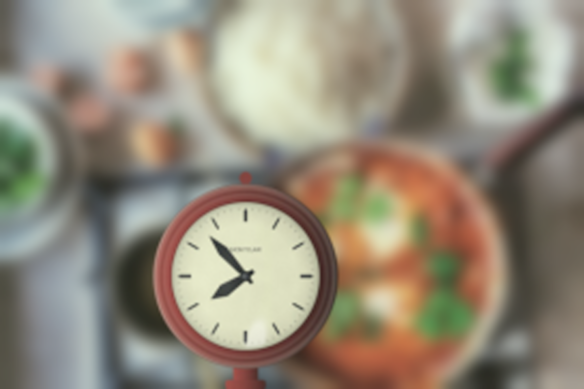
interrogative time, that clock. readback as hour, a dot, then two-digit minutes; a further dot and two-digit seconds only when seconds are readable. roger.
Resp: 7.53
